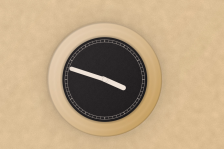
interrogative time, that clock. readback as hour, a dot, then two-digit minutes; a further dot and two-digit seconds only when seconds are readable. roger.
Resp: 3.48
